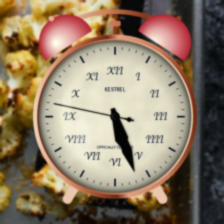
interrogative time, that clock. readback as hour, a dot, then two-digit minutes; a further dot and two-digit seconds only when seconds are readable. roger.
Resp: 5.26.47
